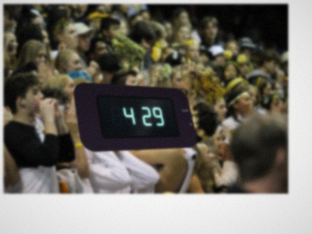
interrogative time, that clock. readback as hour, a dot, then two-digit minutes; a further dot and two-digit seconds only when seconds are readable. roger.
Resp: 4.29
